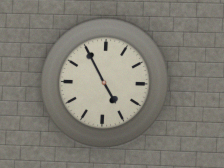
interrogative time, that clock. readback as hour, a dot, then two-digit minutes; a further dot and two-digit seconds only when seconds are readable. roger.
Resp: 4.55
